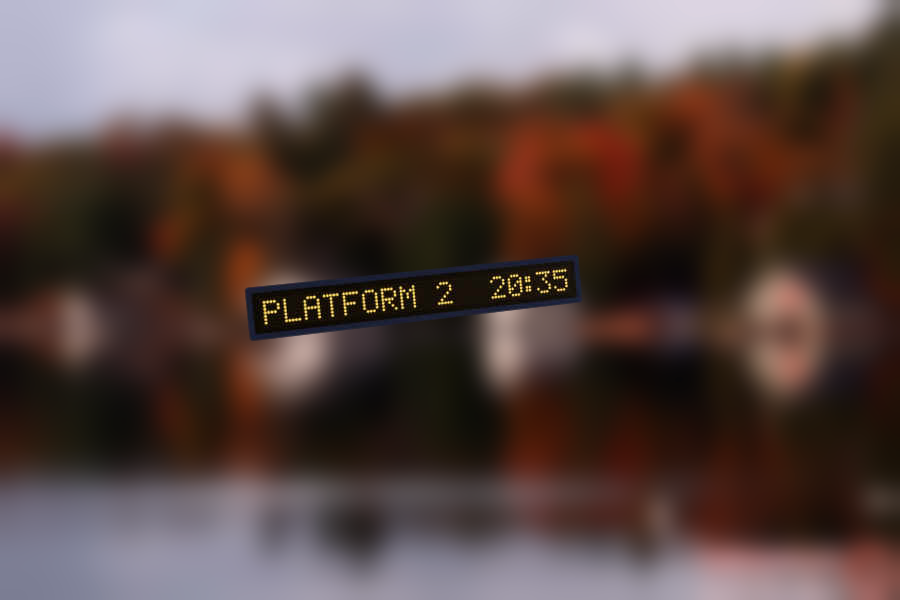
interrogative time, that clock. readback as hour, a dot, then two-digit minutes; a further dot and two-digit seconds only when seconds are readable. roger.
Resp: 20.35
